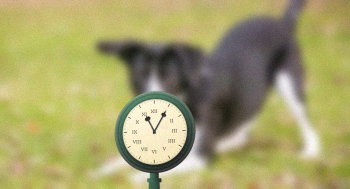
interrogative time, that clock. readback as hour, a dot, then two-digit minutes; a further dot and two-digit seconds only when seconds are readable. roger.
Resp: 11.05
